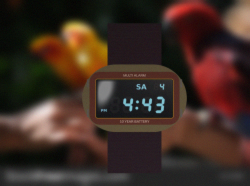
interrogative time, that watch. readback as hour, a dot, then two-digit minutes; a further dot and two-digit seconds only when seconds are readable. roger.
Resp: 4.43
